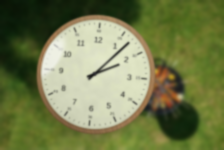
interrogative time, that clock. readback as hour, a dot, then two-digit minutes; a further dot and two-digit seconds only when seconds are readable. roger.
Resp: 2.07
